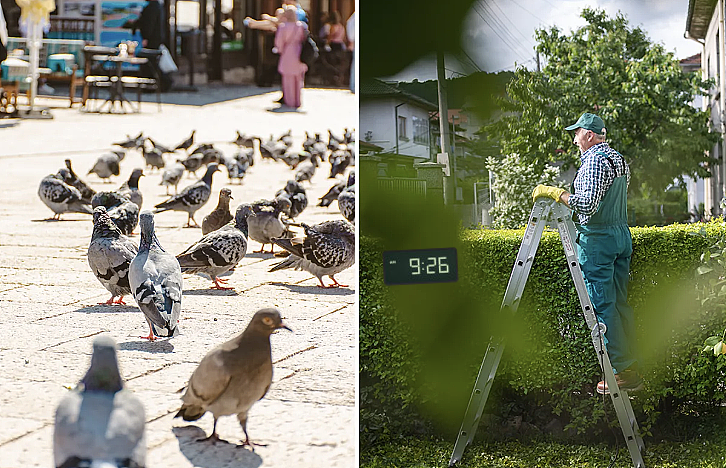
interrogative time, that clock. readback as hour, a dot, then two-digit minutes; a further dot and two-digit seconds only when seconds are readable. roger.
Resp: 9.26
